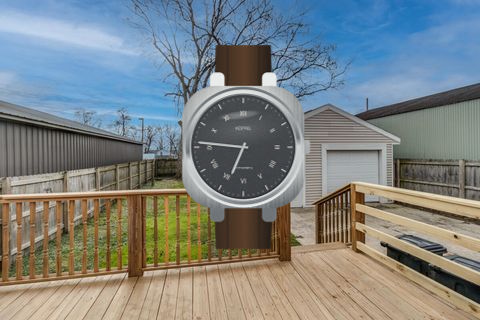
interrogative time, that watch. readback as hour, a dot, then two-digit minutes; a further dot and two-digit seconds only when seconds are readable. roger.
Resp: 6.46
